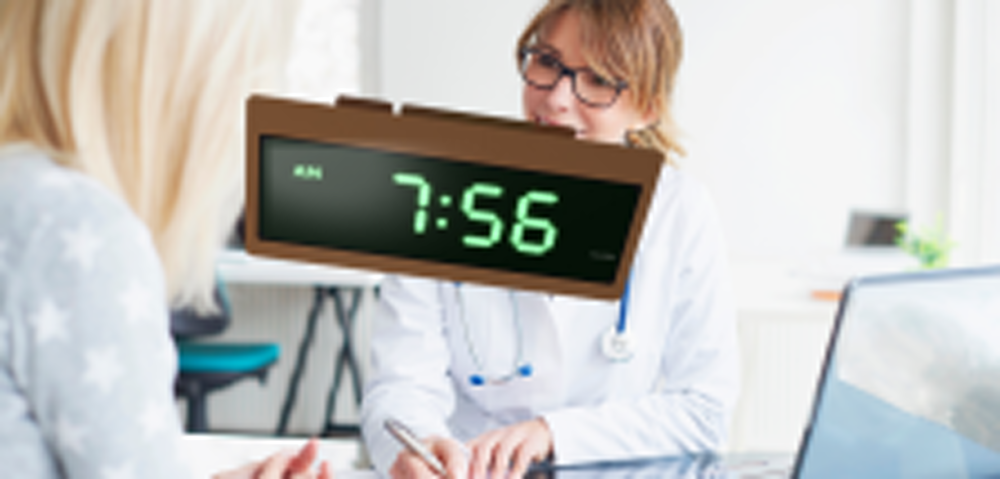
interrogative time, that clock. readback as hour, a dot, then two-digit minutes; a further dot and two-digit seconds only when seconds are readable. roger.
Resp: 7.56
